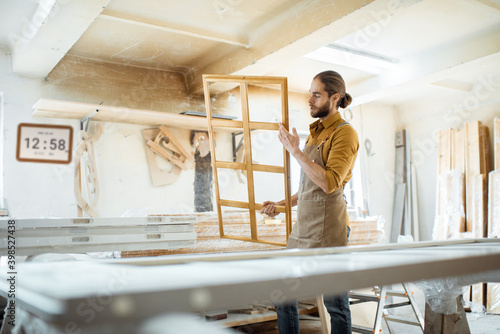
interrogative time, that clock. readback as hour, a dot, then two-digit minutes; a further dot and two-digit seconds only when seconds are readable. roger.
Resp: 12.58
